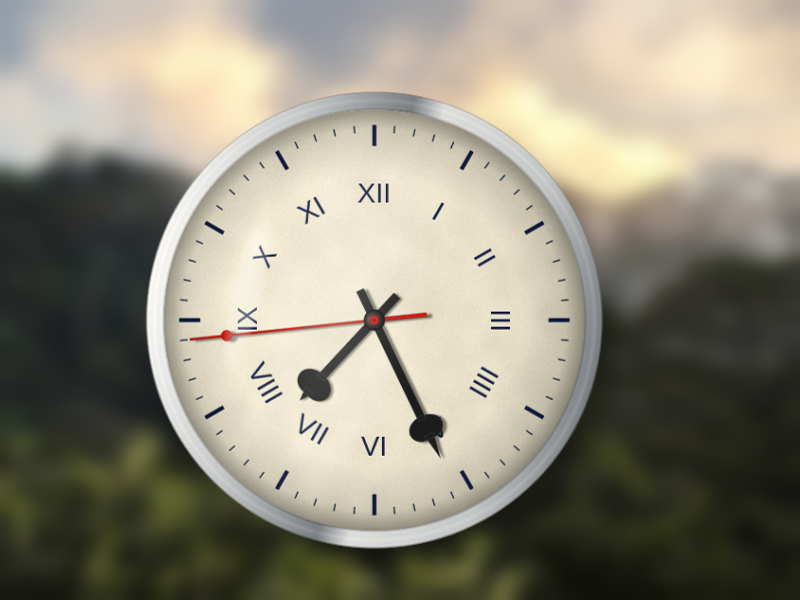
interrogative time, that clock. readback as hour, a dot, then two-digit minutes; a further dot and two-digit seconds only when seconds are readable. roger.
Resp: 7.25.44
